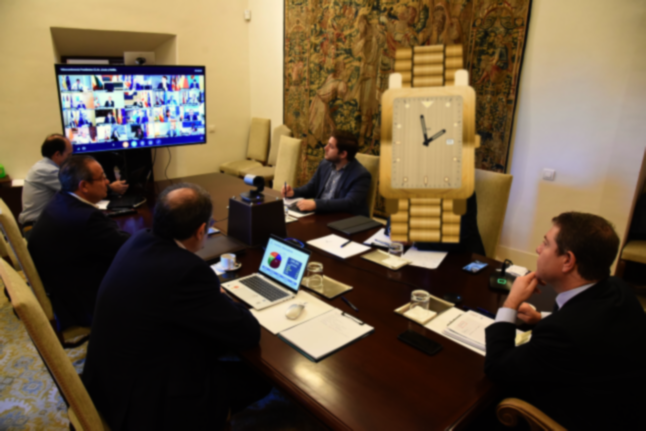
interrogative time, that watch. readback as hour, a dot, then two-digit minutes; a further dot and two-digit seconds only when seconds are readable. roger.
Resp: 1.58
